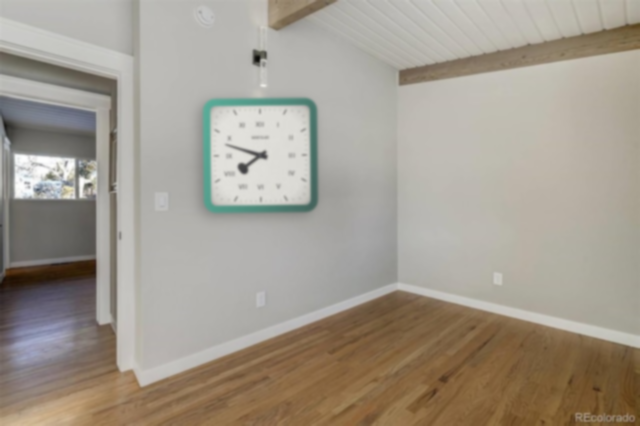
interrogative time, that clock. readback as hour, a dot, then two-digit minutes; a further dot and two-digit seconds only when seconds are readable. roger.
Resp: 7.48
